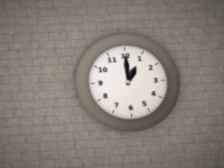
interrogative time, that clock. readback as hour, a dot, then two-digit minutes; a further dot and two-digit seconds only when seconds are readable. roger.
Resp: 1.00
